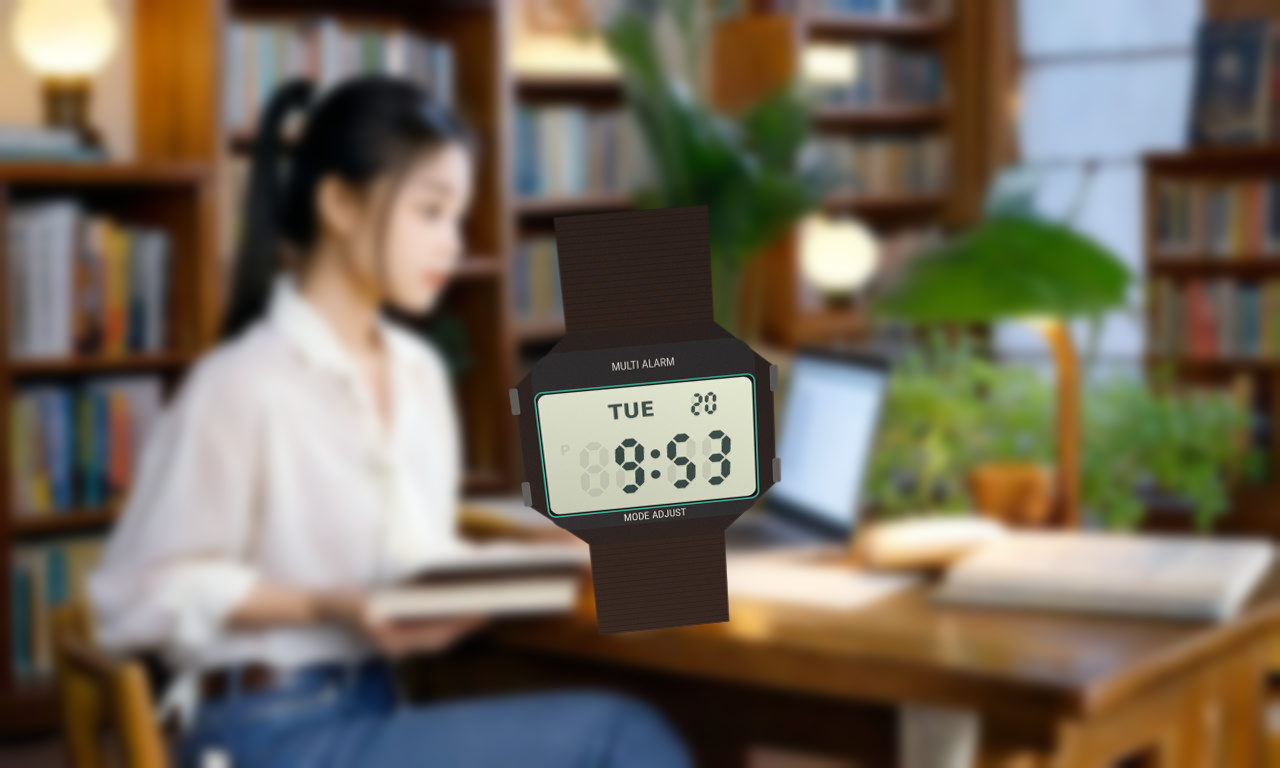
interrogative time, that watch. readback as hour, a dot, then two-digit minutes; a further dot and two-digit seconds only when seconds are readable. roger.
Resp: 9.53
